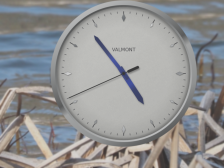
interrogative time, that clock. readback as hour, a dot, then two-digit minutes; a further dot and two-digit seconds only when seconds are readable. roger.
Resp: 4.53.41
